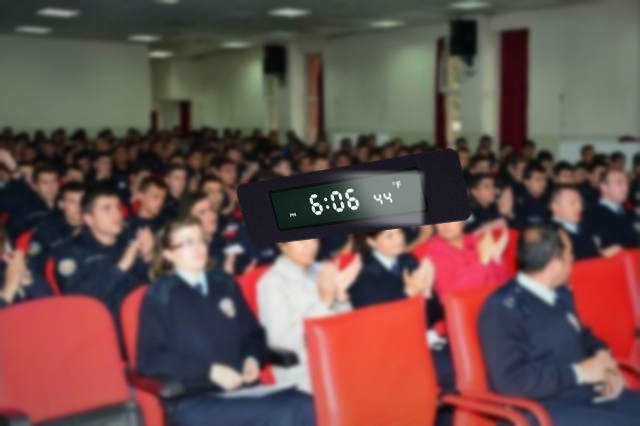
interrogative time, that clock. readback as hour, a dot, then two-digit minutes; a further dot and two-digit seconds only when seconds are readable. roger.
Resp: 6.06
